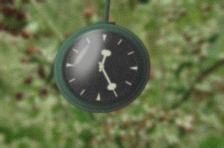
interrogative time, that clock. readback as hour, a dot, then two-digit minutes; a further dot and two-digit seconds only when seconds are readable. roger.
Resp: 12.25
